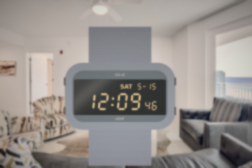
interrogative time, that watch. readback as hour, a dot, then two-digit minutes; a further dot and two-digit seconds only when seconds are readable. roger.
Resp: 12.09
